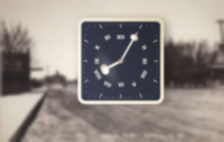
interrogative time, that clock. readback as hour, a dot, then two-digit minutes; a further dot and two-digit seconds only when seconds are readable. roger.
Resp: 8.05
